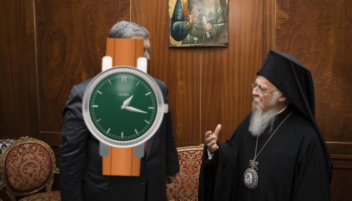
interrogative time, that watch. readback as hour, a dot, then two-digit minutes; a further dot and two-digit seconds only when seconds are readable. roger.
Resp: 1.17
